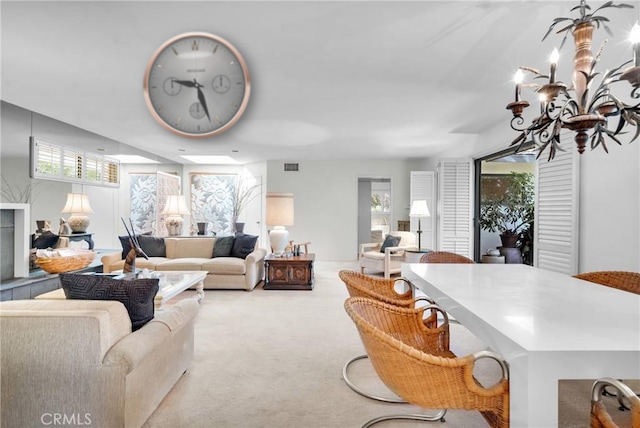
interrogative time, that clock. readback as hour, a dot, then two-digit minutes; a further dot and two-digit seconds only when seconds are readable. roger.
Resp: 9.27
